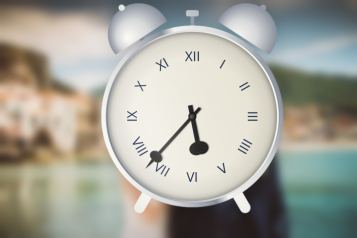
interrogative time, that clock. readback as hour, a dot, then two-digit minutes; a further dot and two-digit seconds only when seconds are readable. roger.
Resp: 5.37
